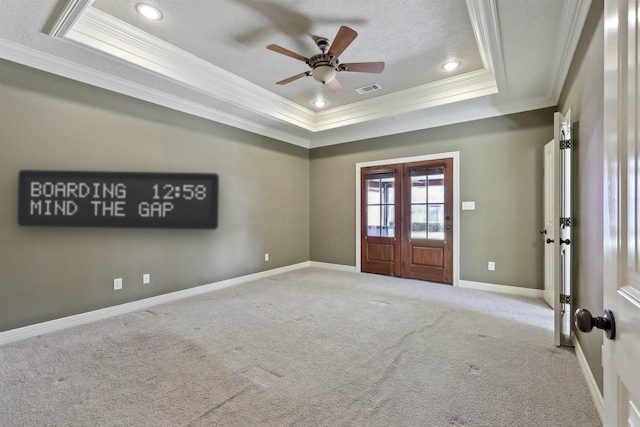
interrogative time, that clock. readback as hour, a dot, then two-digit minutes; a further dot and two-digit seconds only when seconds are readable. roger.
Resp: 12.58
